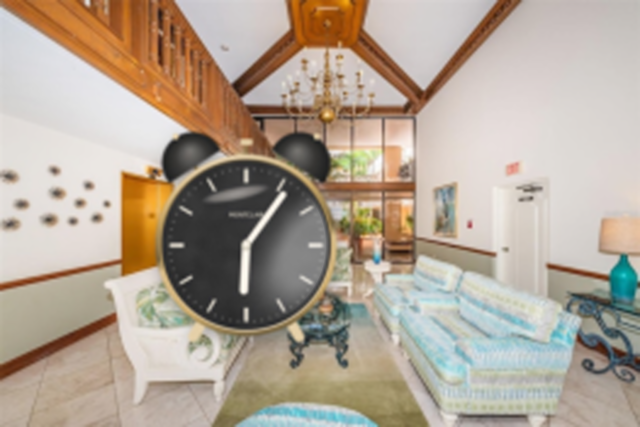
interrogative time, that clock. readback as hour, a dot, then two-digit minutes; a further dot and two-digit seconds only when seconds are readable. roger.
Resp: 6.06
